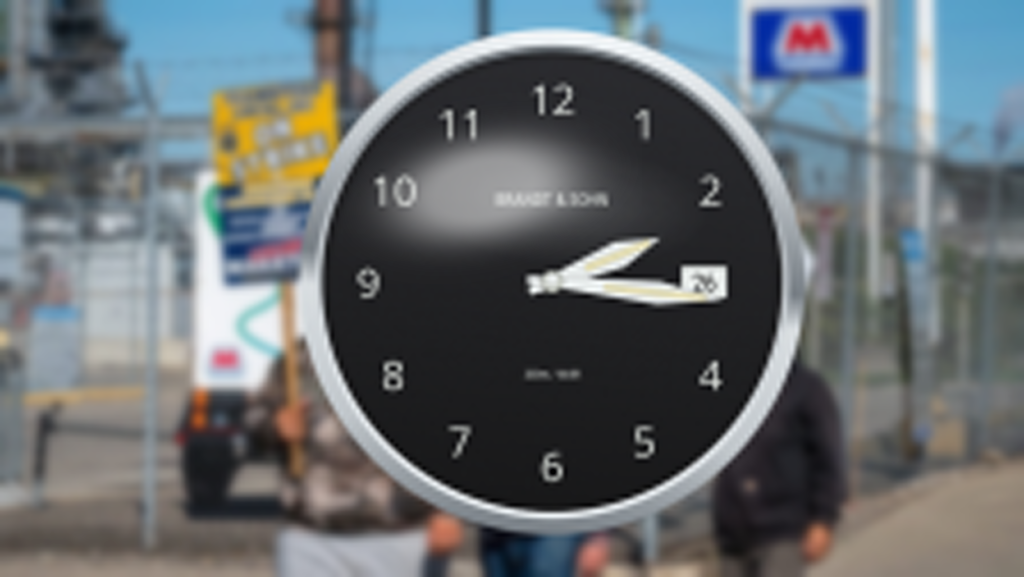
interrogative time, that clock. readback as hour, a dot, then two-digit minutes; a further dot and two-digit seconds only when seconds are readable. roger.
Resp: 2.16
